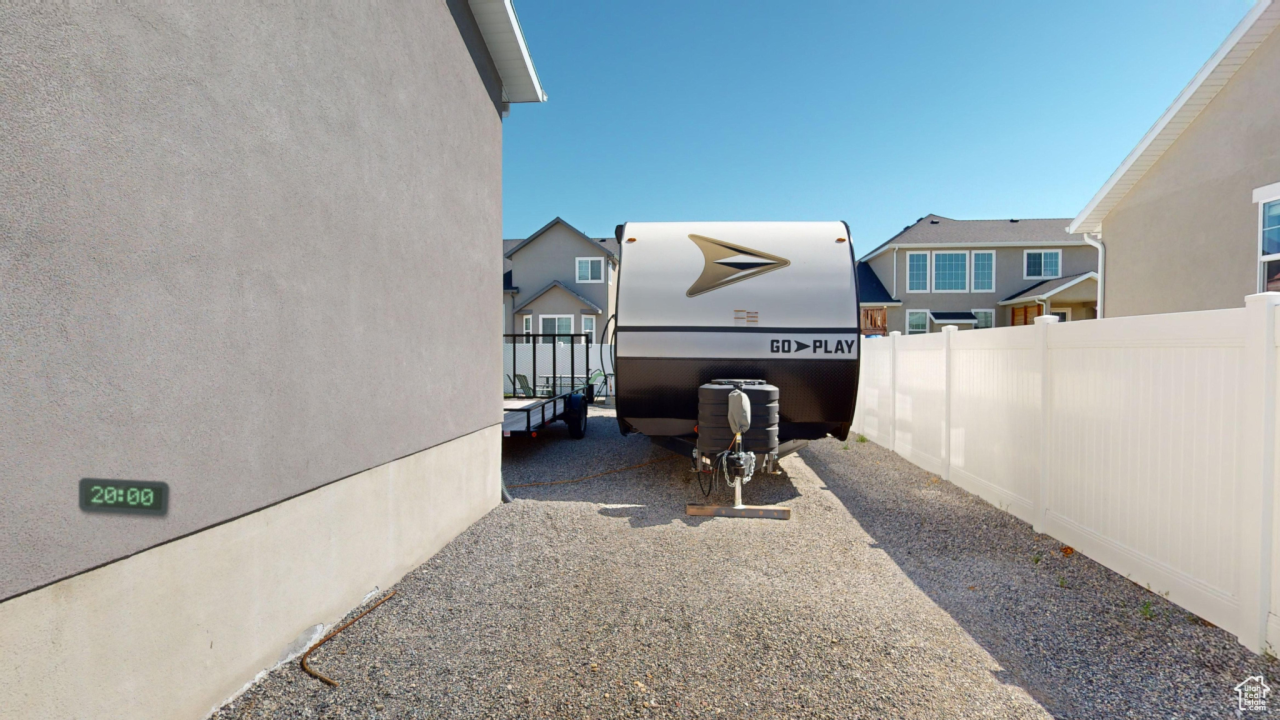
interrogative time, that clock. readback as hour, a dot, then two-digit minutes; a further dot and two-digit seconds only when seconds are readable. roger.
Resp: 20.00
